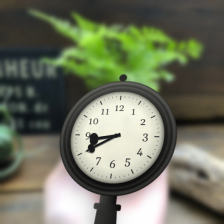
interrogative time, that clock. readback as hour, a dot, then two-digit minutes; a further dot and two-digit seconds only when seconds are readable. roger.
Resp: 8.40
